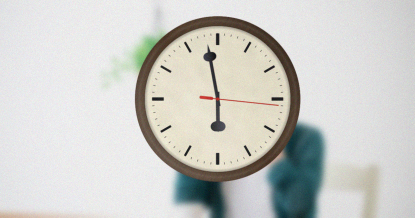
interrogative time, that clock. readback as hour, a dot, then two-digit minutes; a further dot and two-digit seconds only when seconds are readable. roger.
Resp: 5.58.16
